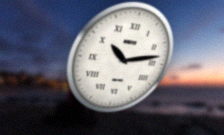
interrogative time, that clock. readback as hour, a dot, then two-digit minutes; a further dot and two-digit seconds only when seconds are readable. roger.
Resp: 10.13
